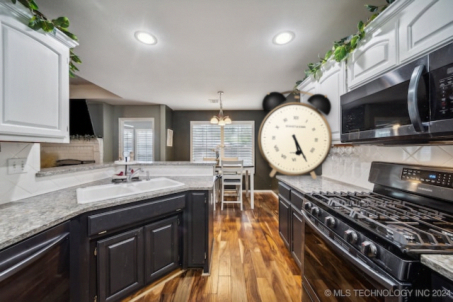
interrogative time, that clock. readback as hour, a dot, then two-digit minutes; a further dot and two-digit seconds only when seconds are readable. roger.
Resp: 5.25
